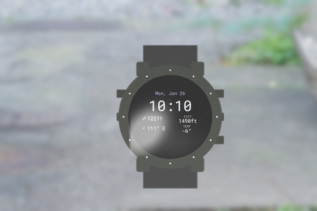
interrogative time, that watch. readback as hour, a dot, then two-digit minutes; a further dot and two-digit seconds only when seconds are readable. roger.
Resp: 10.10
